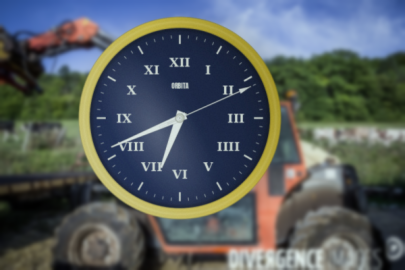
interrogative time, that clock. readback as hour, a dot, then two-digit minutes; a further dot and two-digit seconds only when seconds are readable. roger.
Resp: 6.41.11
